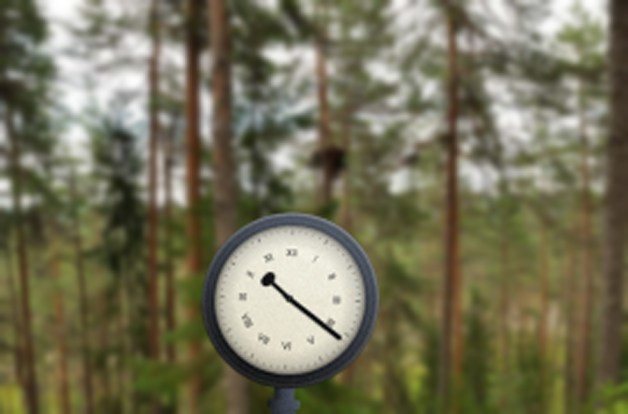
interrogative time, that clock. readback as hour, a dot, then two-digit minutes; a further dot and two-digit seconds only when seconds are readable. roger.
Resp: 10.21
